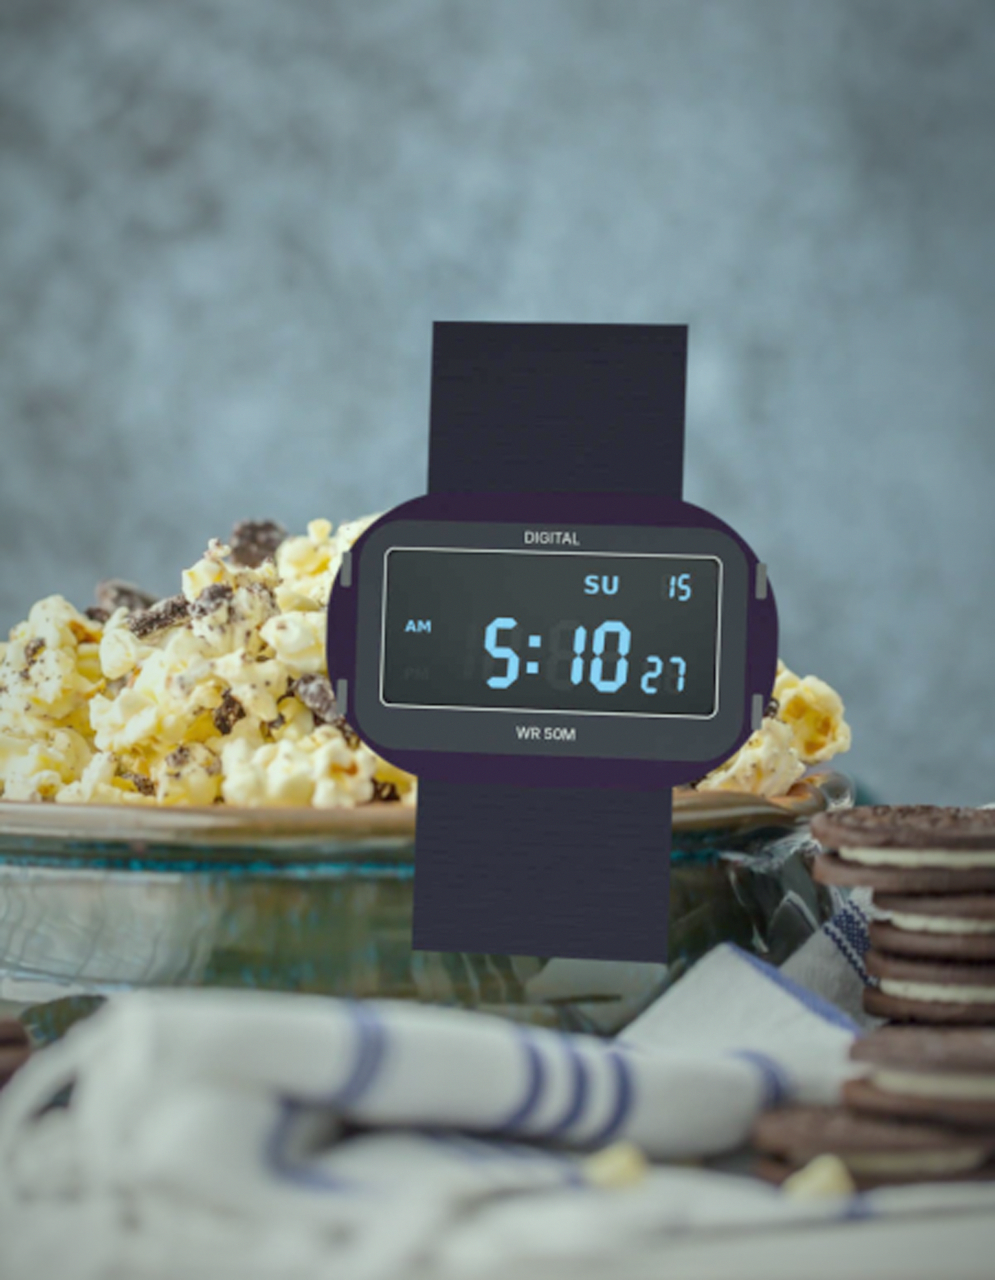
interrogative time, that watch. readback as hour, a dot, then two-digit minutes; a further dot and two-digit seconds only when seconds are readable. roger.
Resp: 5.10.27
